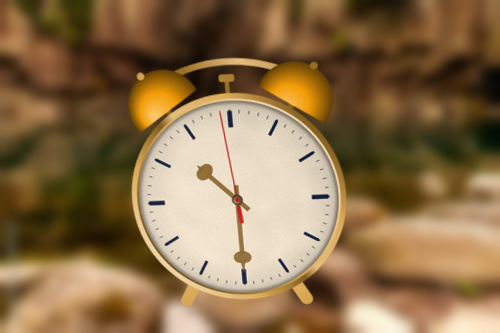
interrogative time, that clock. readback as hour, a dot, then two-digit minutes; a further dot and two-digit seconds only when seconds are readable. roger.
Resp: 10.29.59
